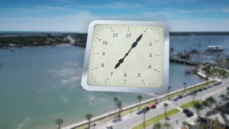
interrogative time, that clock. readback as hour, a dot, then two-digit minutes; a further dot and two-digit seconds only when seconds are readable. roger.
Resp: 7.05
